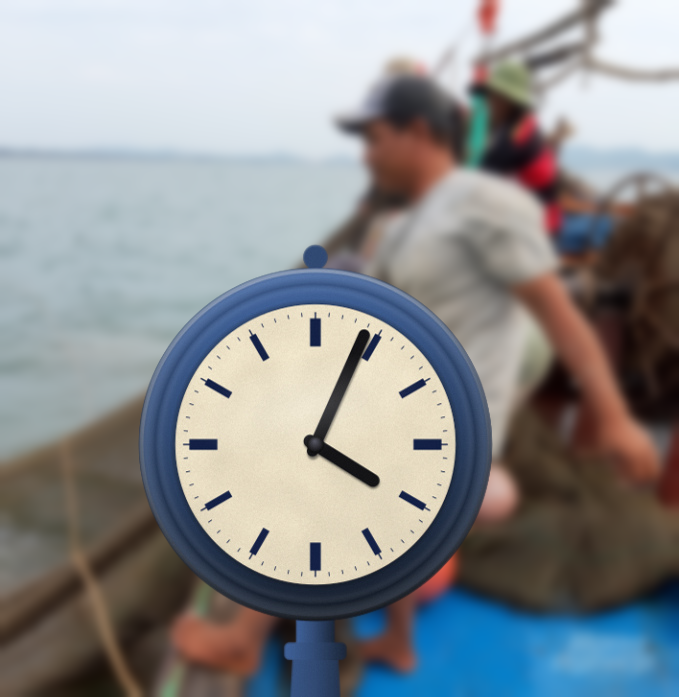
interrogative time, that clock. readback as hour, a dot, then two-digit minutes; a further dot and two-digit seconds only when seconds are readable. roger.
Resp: 4.04
